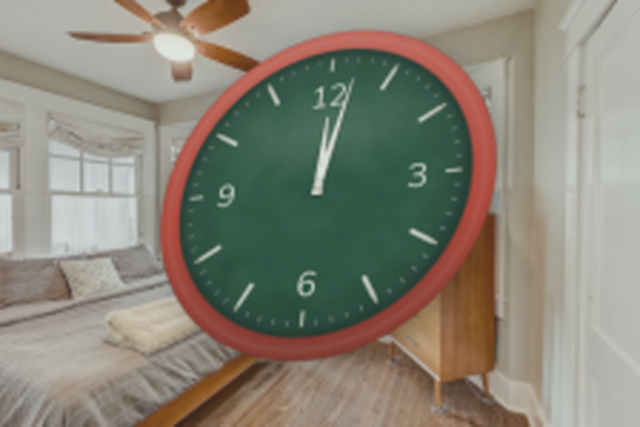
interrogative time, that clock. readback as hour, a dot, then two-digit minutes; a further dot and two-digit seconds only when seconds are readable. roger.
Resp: 12.02
